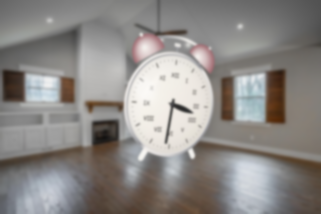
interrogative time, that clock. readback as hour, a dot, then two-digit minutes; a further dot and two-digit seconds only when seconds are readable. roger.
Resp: 3.31
